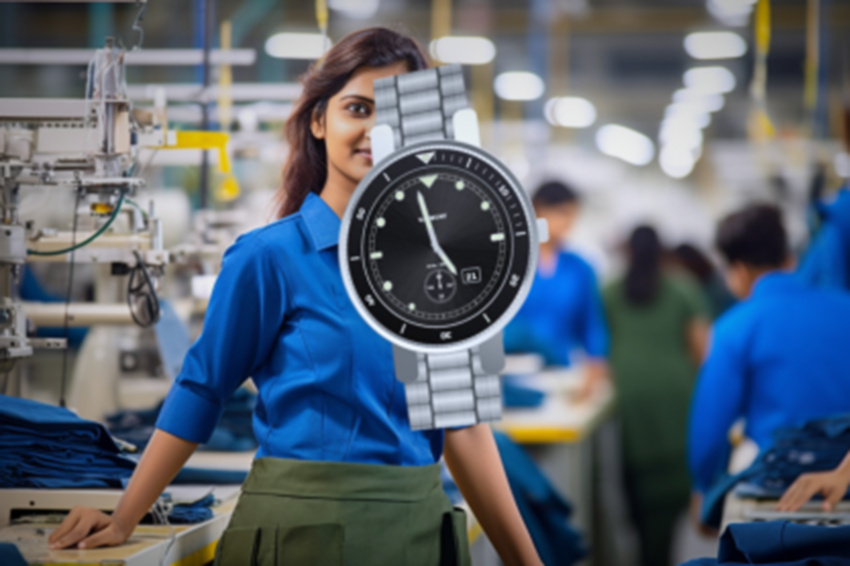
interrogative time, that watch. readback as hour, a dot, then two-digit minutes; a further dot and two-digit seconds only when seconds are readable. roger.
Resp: 4.58
